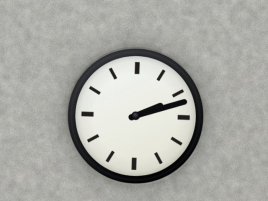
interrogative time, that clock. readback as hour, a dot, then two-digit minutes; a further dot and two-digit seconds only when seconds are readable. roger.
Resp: 2.12
